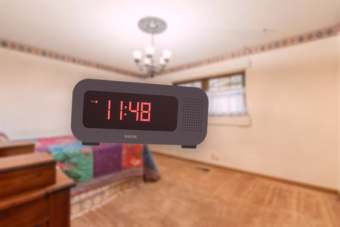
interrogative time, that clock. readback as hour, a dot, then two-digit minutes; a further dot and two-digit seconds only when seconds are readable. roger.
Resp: 11.48
